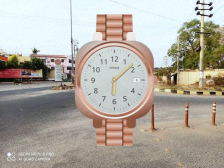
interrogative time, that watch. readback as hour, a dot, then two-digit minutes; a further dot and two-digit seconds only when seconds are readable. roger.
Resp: 6.08
